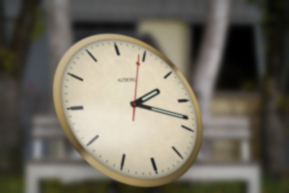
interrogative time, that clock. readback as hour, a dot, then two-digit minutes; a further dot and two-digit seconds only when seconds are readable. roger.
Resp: 2.18.04
